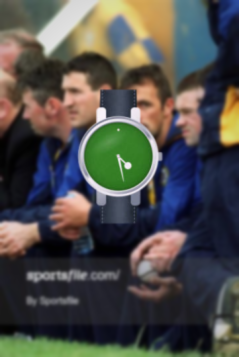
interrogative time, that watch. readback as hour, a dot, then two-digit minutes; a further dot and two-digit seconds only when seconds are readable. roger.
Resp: 4.28
